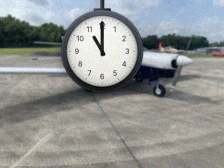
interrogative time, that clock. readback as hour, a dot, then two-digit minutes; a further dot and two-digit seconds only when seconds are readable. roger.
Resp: 11.00
